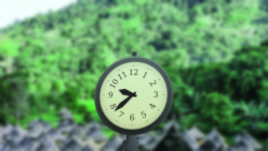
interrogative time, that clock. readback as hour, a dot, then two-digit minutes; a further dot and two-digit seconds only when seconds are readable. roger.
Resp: 9.38
